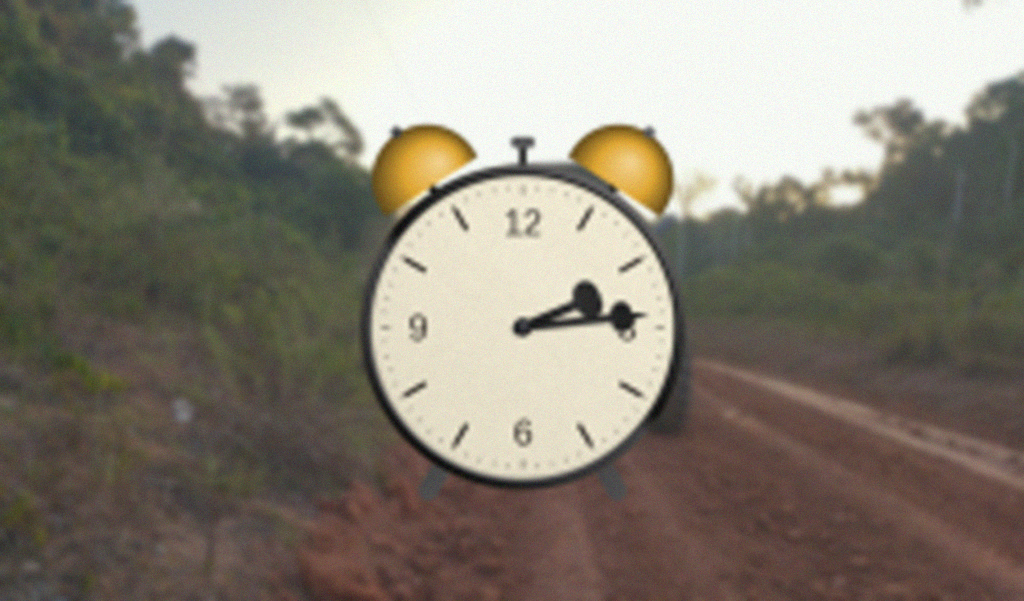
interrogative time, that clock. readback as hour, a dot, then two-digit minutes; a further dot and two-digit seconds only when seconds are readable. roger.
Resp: 2.14
